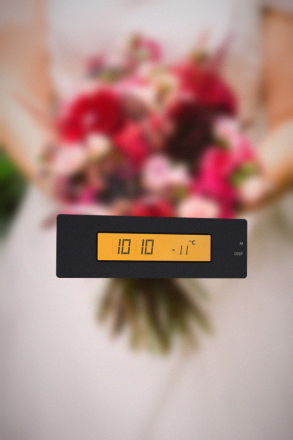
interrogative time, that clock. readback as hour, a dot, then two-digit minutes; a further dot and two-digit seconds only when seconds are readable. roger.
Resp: 10.10
